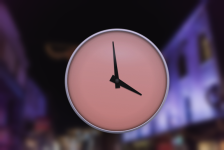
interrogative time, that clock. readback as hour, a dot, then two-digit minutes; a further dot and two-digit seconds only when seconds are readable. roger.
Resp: 3.59
